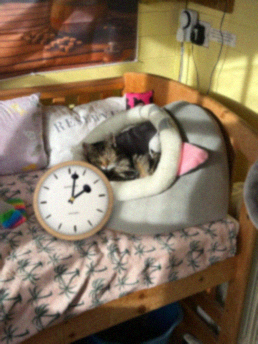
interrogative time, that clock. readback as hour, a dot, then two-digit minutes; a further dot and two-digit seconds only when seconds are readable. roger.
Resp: 2.02
